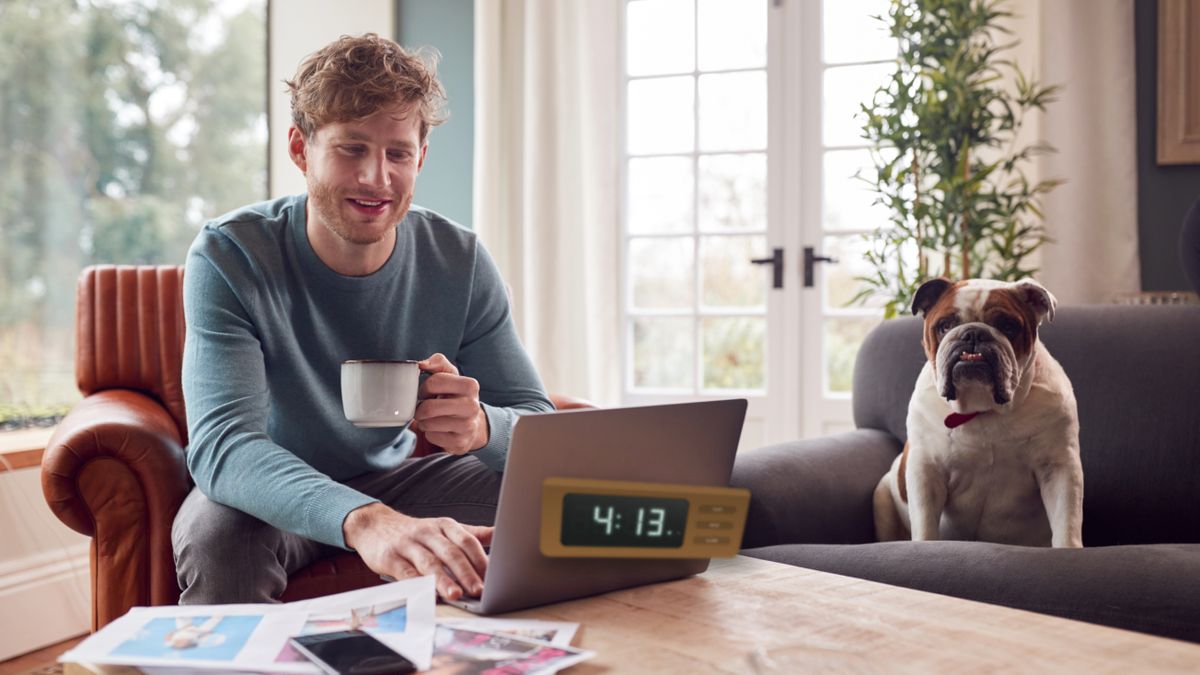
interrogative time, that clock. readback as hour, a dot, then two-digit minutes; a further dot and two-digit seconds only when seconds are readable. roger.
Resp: 4.13
